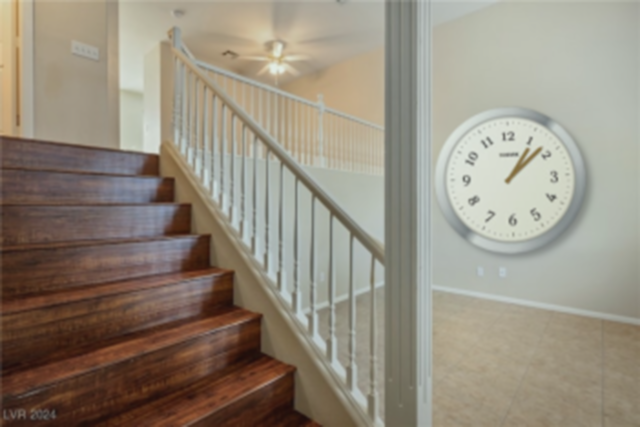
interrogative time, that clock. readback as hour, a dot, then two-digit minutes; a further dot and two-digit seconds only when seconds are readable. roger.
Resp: 1.08
